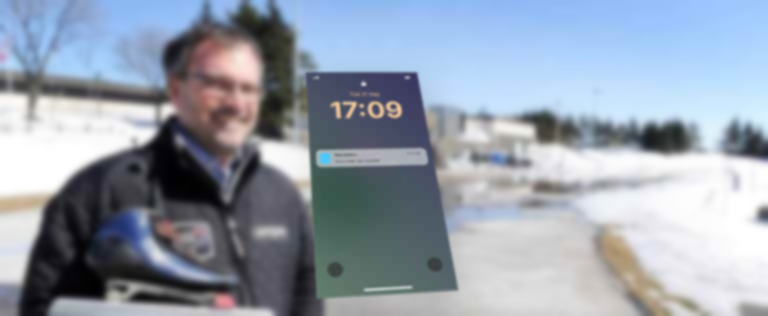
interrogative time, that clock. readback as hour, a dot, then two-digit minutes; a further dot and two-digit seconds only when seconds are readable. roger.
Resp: 17.09
